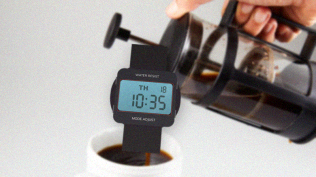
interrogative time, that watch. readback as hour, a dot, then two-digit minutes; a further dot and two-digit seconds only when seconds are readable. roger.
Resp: 10.35
